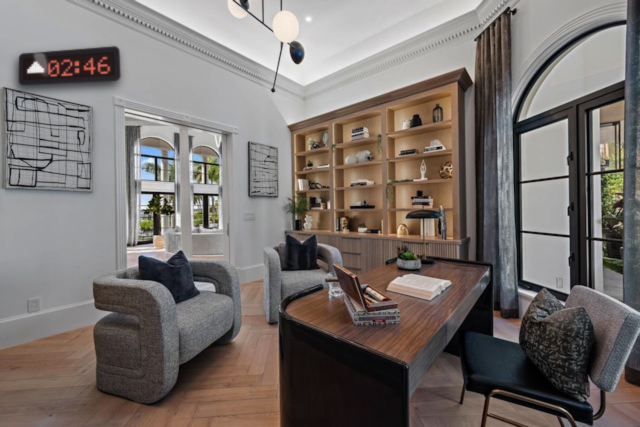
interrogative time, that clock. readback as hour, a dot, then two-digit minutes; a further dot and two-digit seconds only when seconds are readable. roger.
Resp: 2.46
